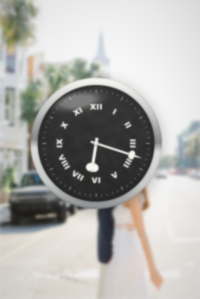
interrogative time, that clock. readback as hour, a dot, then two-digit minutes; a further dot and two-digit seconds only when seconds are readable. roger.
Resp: 6.18
